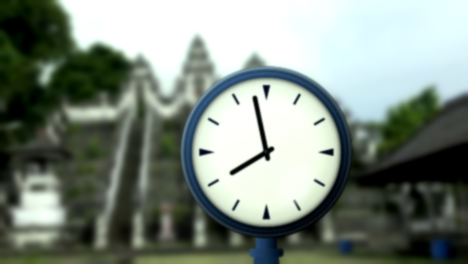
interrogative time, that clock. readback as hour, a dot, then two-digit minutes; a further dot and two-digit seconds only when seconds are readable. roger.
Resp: 7.58
